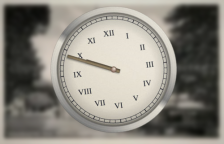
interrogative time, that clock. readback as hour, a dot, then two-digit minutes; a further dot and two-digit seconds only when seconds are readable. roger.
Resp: 9.49
